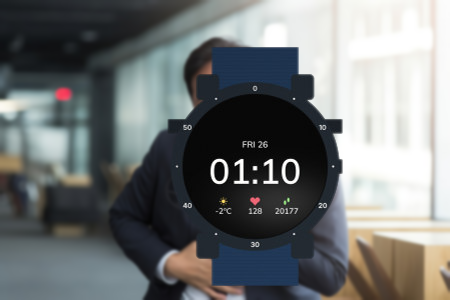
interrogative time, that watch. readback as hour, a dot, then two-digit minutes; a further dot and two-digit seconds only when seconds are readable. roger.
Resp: 1.10
